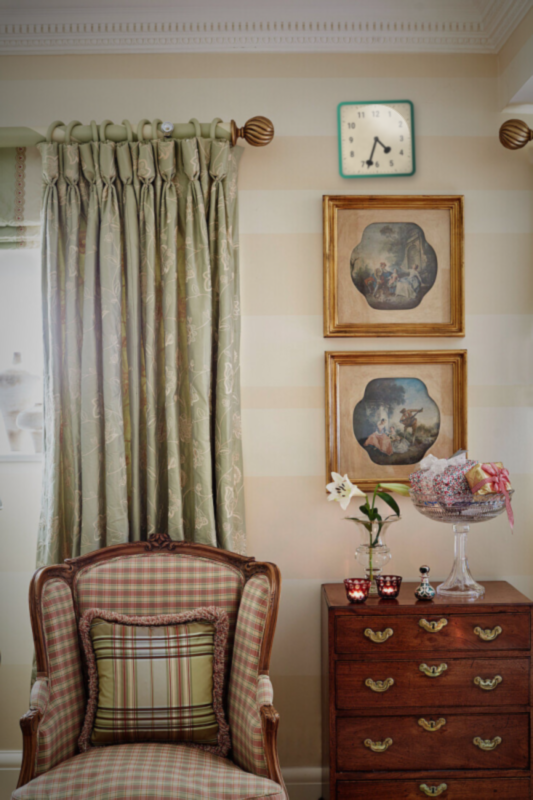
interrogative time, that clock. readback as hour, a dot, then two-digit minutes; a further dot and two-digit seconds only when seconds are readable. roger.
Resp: 4.33
